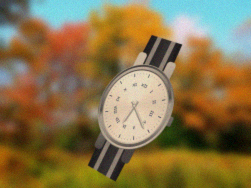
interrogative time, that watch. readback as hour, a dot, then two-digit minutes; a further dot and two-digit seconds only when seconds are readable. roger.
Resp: 6.21
